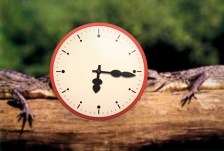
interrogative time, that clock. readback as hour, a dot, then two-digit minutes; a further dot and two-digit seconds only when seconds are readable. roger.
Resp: 6.16
